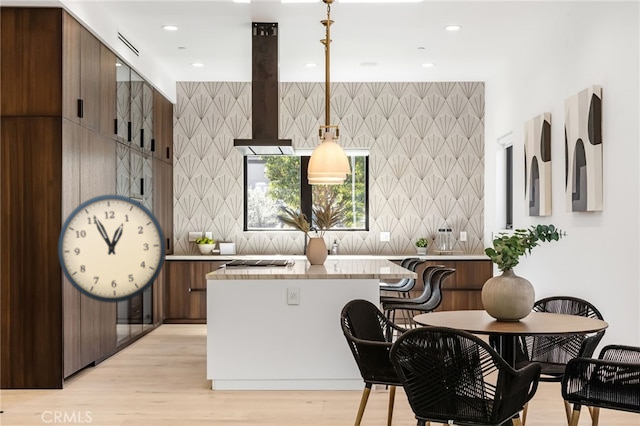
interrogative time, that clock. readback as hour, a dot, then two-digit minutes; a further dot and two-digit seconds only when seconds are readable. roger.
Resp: 12.56
